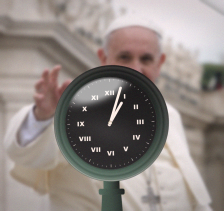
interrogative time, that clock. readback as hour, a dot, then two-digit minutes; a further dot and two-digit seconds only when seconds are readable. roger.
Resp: 1.03
